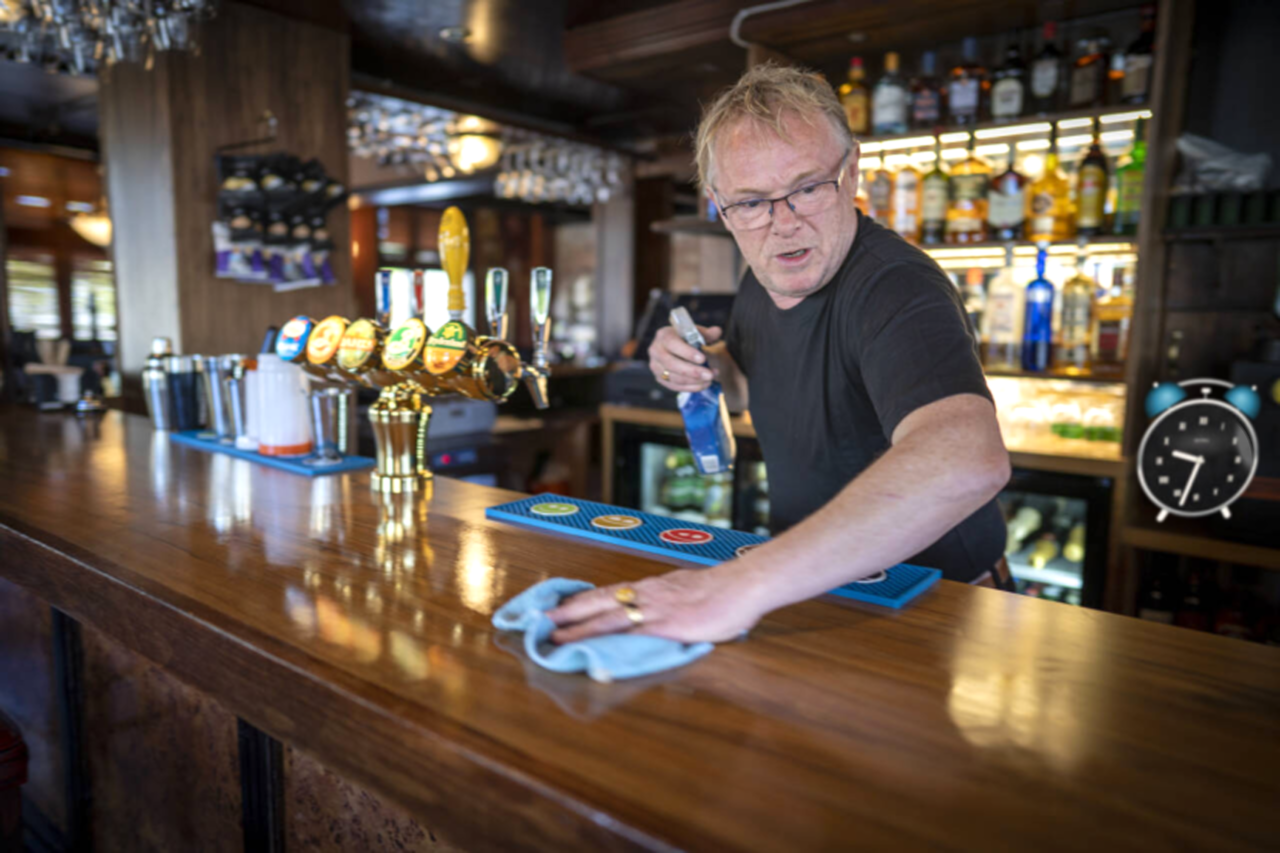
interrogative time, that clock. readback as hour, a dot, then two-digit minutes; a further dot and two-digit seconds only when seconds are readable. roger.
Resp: 9.33
